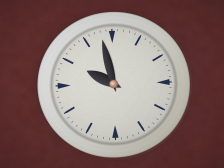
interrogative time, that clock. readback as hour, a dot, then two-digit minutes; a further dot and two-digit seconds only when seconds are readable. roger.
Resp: 9.58
